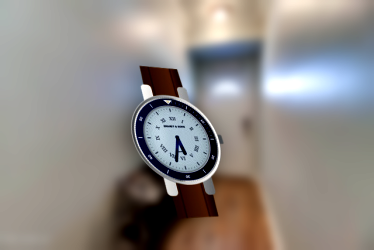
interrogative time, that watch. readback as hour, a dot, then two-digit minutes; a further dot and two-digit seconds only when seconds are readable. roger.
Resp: 5.33
